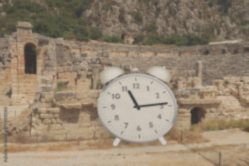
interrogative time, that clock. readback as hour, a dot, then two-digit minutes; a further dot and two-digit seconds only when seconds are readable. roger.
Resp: 11.14
